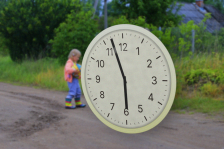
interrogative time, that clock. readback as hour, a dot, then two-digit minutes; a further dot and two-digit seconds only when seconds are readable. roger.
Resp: 5.57
